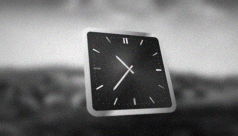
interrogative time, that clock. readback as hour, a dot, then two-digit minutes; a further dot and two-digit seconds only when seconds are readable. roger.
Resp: 10.37
